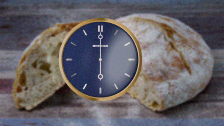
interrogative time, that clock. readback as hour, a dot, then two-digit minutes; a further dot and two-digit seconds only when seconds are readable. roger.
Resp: 6.00
